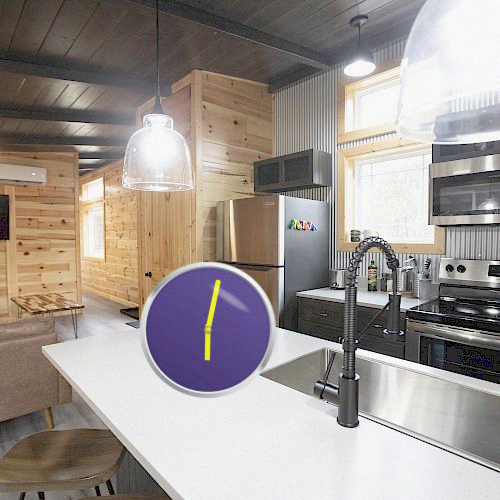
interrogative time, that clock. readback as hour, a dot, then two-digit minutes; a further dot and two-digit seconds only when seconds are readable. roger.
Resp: 6.02
